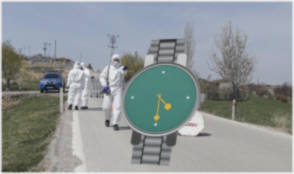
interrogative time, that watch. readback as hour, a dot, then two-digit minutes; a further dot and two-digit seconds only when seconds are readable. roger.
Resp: 4.30
